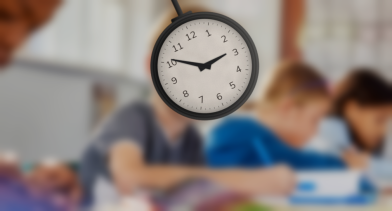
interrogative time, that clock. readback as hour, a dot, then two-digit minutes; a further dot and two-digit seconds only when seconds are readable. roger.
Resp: 2.51
